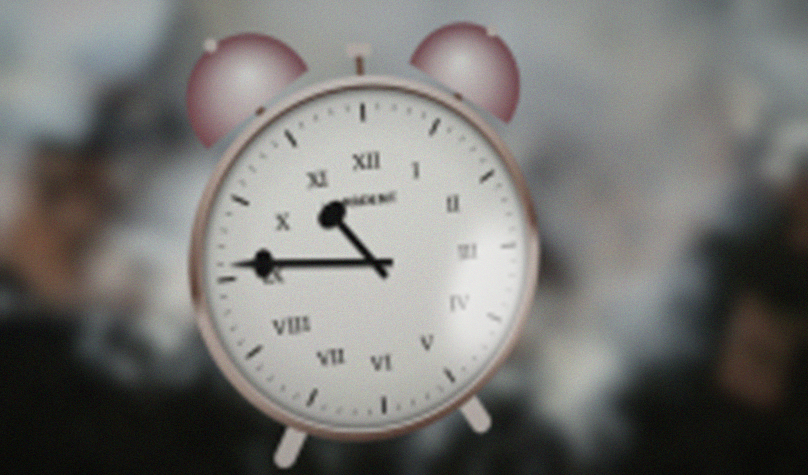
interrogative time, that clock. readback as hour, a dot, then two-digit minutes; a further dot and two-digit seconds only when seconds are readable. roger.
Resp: 10.46
